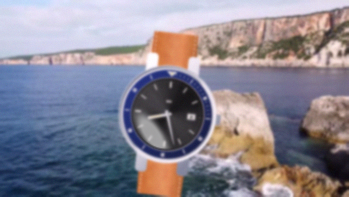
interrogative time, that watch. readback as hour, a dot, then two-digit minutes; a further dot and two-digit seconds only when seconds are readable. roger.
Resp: 8.27
